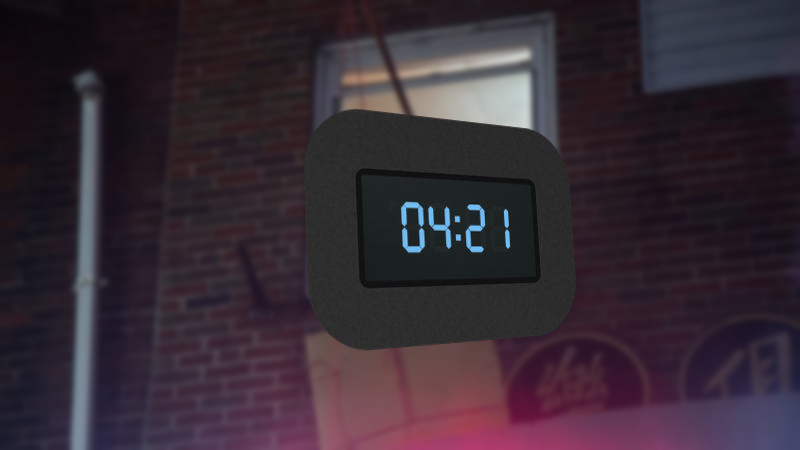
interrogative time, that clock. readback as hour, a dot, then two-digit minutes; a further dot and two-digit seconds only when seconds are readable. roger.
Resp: 4.21
